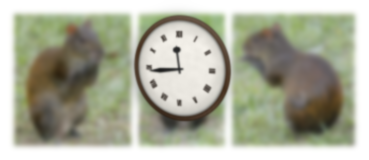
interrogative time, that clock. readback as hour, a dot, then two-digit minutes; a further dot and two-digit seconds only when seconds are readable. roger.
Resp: 11.44
